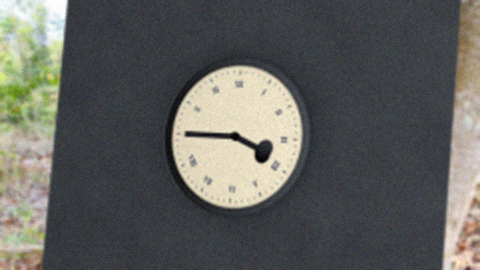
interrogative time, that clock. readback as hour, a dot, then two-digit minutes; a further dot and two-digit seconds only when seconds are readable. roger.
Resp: 3.45
